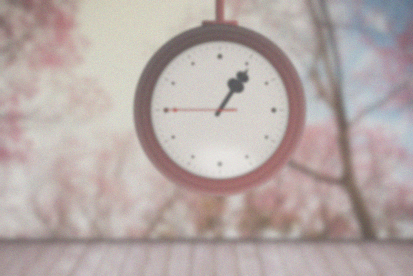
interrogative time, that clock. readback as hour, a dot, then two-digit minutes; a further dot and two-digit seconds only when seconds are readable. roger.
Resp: 1.05.45
